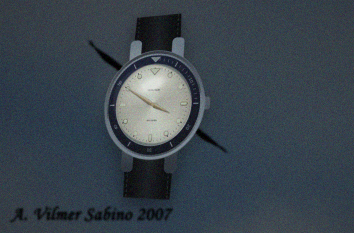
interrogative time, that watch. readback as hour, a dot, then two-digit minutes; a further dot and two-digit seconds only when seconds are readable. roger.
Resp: 3.50
